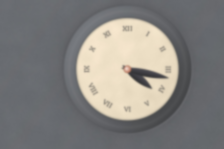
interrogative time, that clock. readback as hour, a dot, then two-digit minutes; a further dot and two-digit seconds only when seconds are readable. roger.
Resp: 4.17
